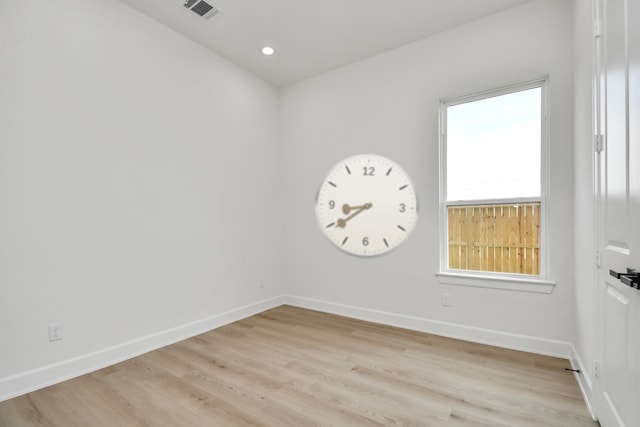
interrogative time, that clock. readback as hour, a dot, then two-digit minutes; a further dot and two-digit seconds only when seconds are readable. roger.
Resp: 8.39
